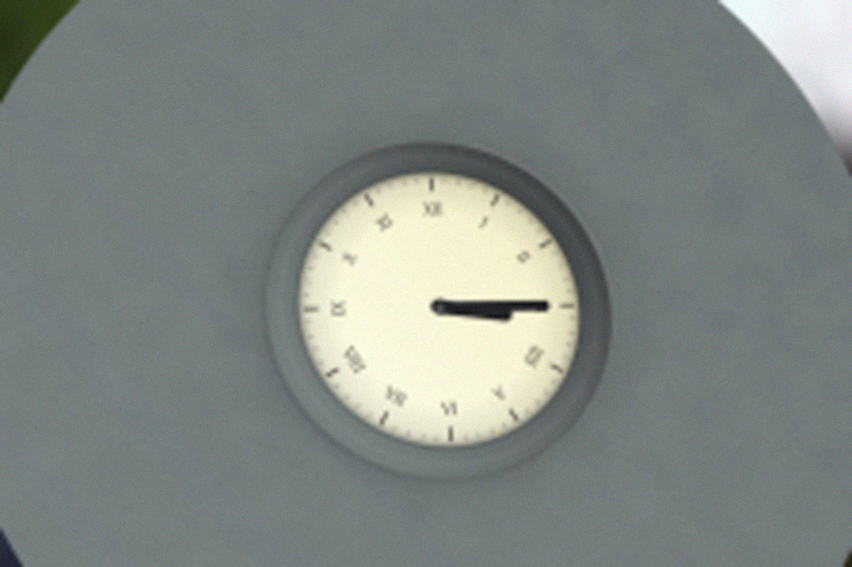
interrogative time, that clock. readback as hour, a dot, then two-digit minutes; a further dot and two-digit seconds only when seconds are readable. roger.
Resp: 3.15
